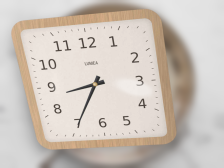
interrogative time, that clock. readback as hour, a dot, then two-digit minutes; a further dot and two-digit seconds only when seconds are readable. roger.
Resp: 8.35
